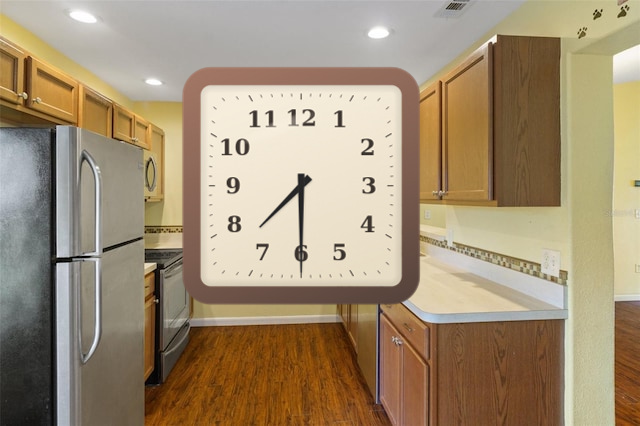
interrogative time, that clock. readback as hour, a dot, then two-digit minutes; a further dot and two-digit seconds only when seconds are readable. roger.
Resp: 7.30
